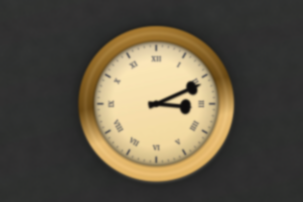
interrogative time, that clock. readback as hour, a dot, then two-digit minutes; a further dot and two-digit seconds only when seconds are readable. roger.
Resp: 3.11
